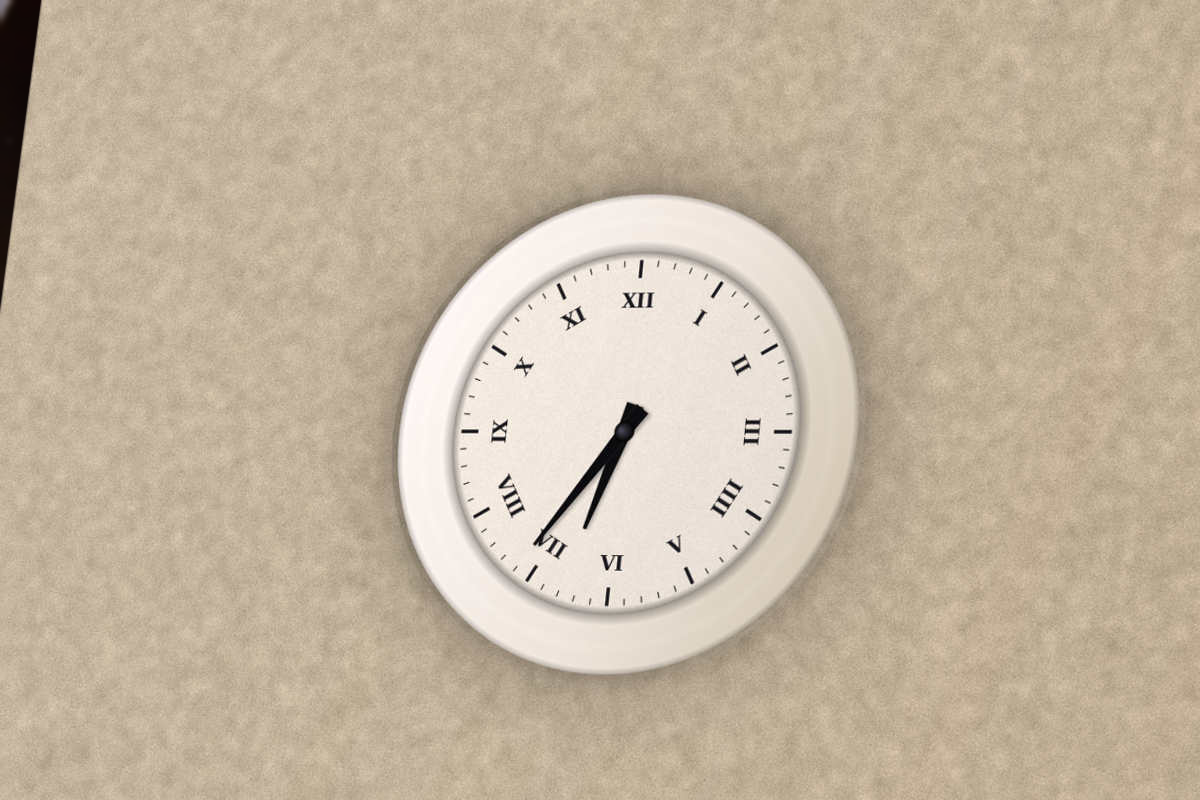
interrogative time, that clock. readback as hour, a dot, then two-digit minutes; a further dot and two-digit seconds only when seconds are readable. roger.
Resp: 6.36
